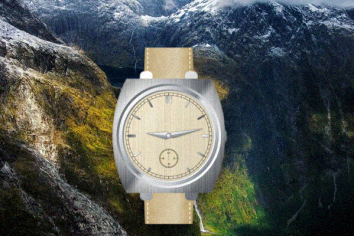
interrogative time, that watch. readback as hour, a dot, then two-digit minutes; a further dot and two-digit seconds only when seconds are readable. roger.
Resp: 9.13
